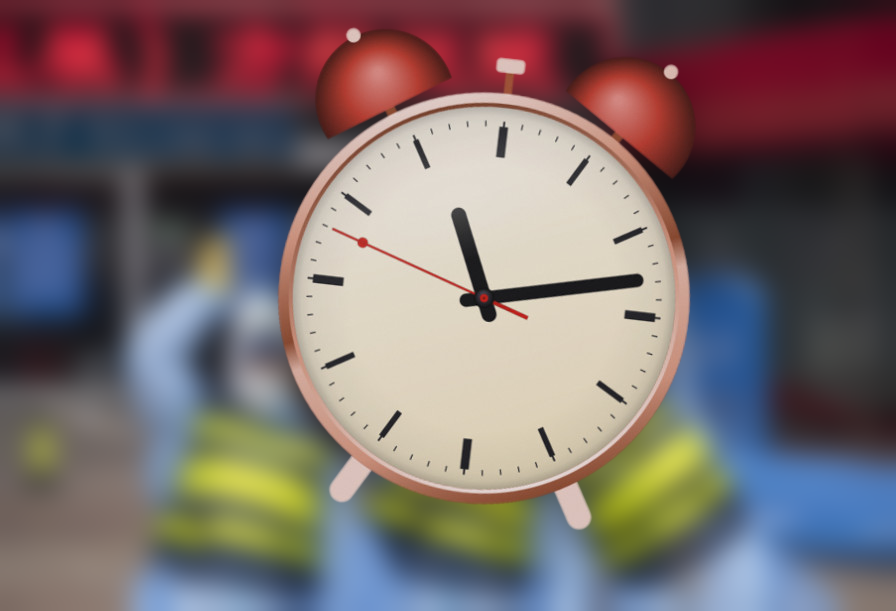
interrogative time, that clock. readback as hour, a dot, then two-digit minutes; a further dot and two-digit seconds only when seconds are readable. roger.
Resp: 11.12.48
